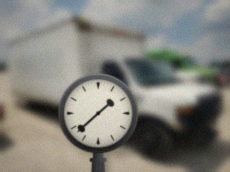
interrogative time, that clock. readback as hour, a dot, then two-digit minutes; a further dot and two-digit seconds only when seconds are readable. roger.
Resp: 1.38
